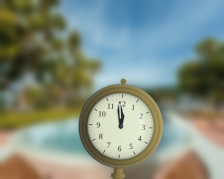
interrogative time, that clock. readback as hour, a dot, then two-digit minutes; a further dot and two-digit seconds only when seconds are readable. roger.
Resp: 11.59
